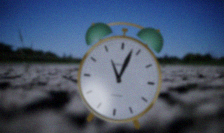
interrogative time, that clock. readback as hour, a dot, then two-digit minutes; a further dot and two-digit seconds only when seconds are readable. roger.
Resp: 11.03
